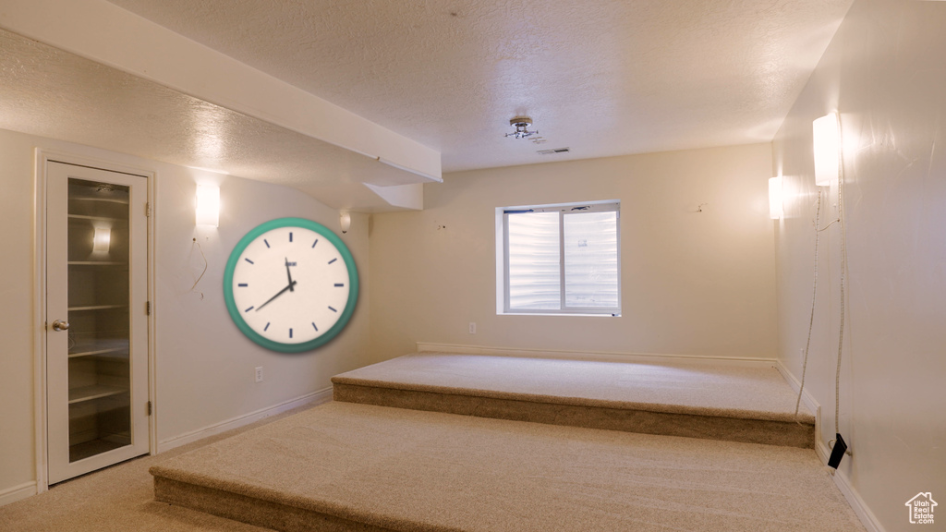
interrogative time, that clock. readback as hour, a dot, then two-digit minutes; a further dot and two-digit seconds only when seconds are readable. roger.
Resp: 11.39
